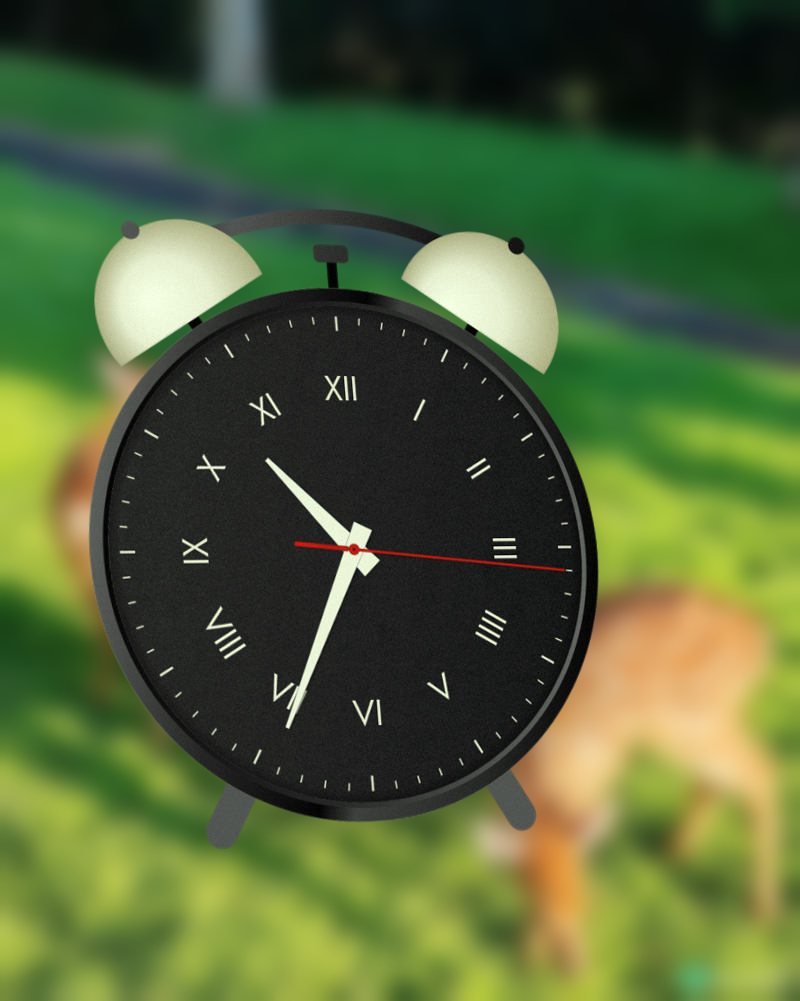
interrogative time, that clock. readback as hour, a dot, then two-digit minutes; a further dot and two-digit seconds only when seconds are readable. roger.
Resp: 10.34.16
